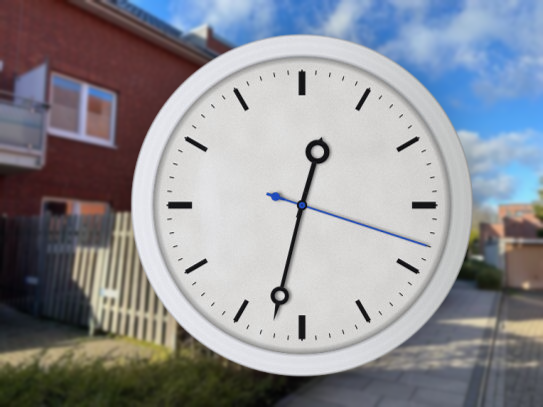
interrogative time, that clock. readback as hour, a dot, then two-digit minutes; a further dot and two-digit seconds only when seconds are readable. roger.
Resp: 12.32.18
